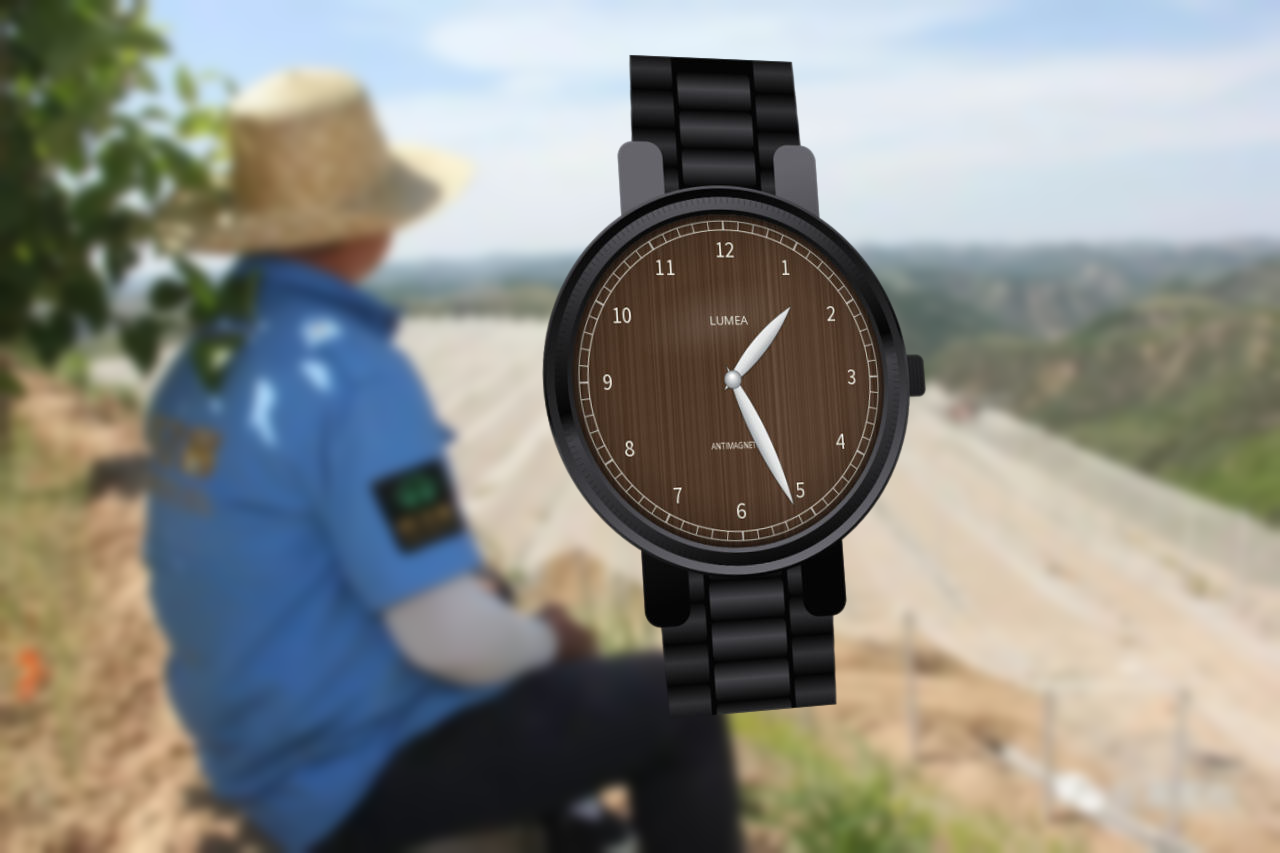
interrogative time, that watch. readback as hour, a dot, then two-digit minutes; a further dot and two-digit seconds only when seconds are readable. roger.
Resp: 1.26
